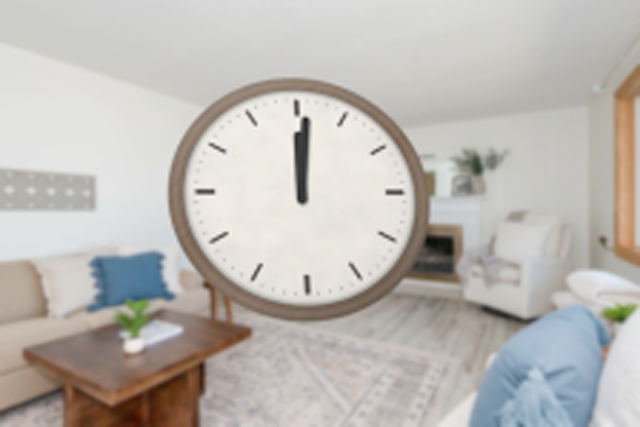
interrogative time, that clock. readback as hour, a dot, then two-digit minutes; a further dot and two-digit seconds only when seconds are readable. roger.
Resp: 12.01
